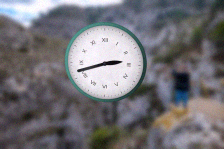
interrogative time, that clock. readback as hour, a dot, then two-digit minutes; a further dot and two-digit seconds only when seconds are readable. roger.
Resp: 2.42
